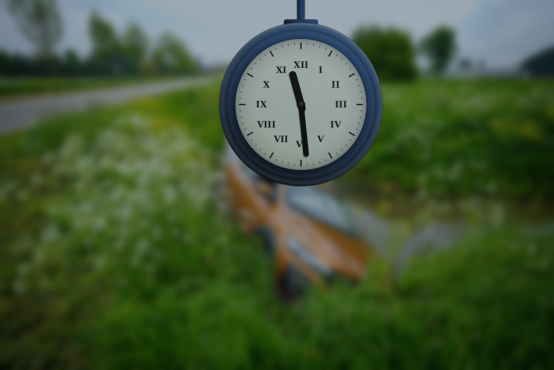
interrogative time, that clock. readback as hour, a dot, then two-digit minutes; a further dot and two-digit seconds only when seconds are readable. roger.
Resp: 11.29
